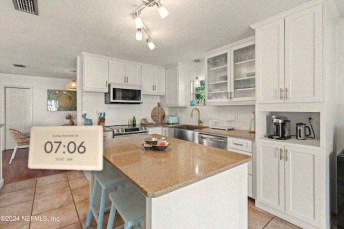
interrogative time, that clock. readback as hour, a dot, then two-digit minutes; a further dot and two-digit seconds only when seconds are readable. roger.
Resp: 7.06
